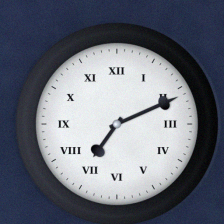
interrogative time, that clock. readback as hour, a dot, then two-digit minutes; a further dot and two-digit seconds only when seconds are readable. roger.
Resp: 7.11
